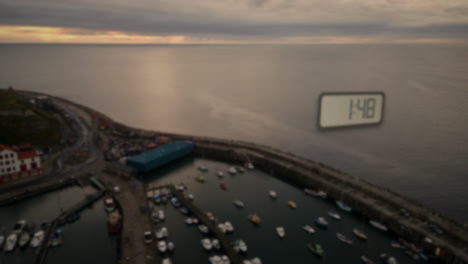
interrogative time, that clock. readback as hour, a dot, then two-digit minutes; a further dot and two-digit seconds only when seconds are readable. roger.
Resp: 1.48
